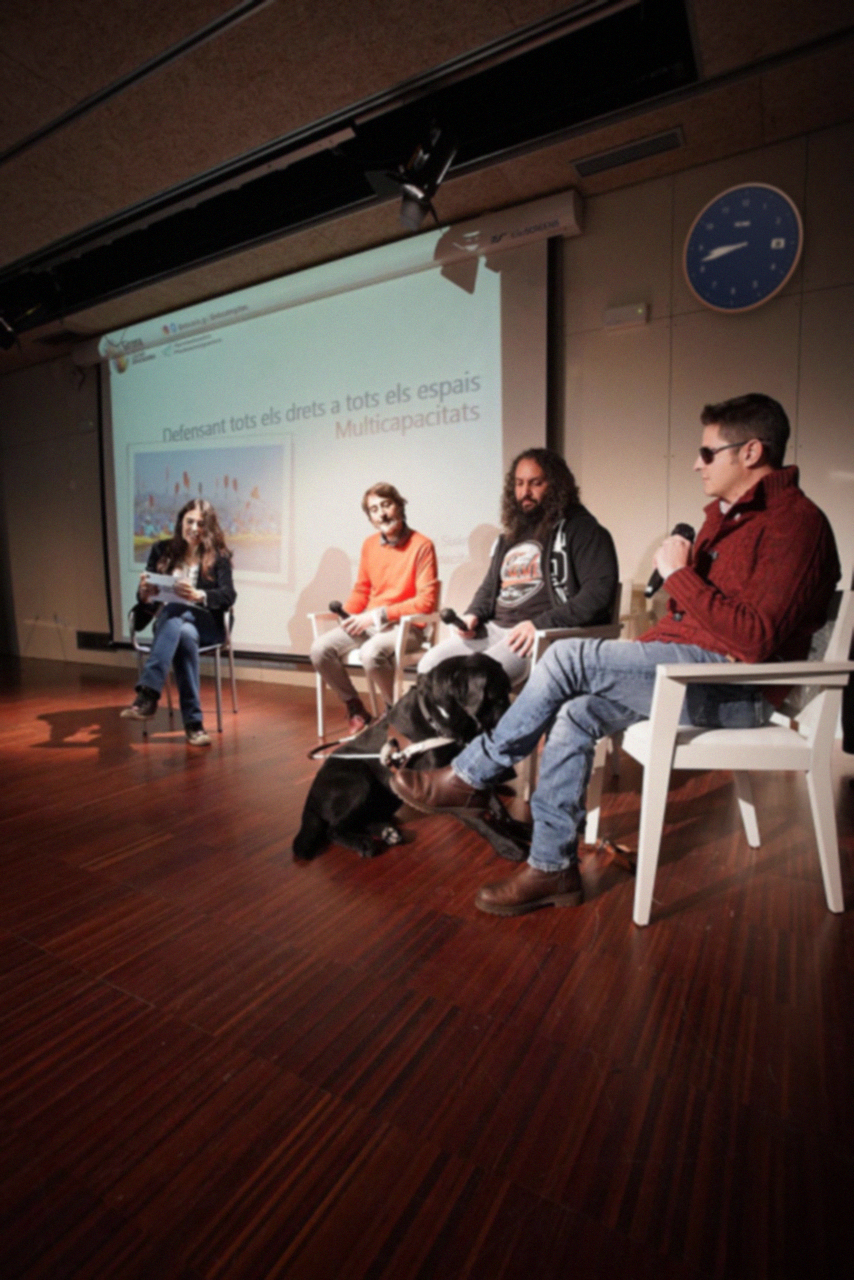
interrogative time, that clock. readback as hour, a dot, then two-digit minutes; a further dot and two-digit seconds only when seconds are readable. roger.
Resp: 8.42
